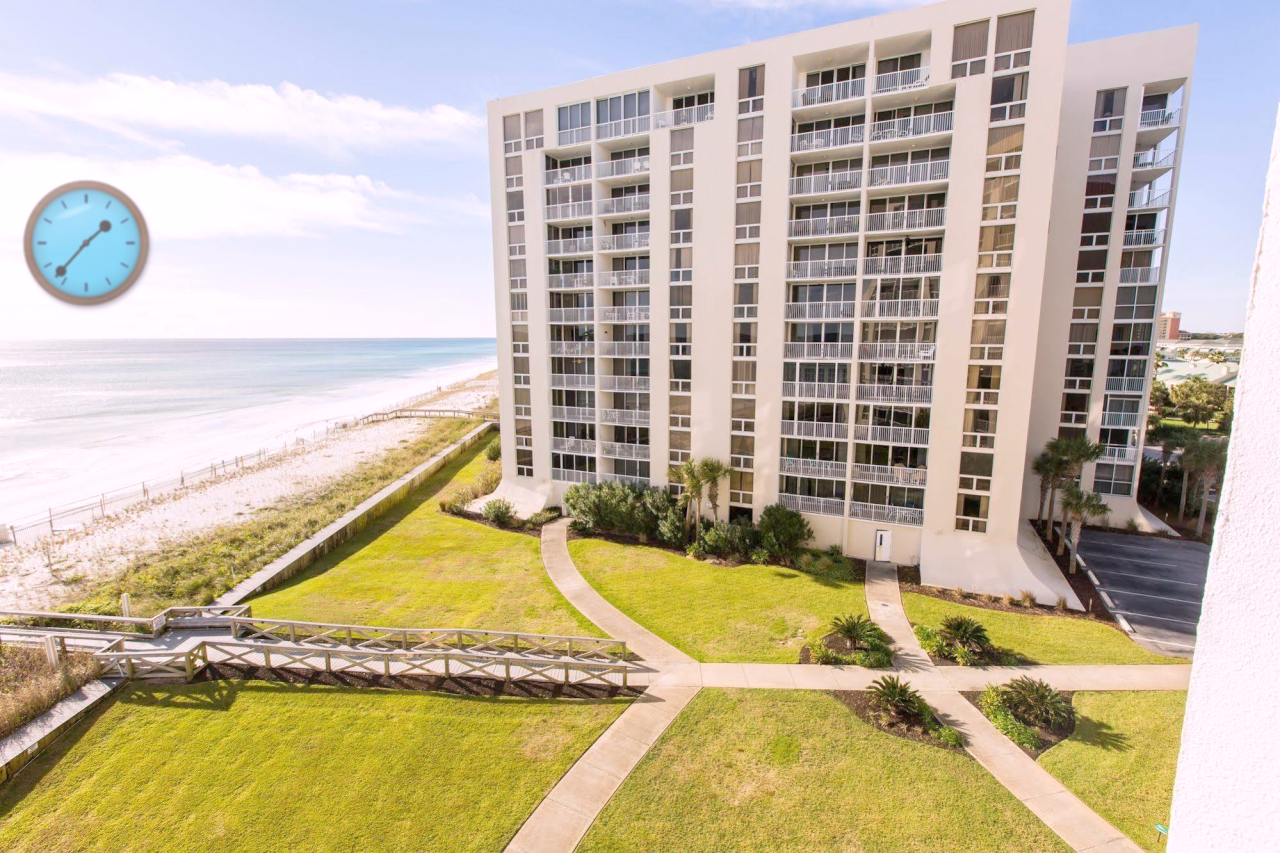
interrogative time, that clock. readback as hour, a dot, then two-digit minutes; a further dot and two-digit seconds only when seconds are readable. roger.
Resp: 1.37
